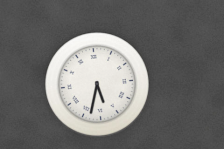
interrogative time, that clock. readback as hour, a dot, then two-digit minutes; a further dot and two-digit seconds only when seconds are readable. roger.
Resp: 5.33
